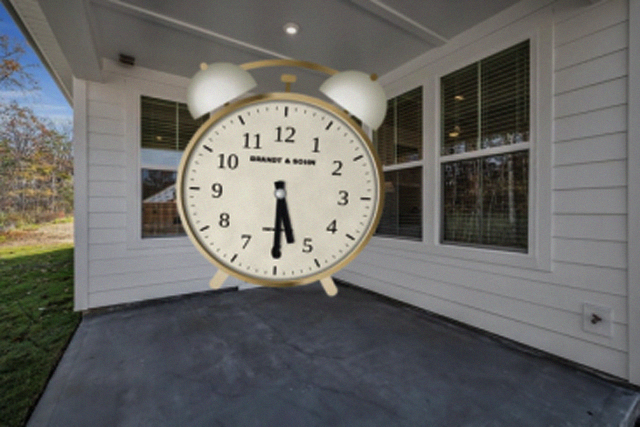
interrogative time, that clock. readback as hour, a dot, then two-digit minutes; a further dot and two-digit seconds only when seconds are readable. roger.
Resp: 5.30
